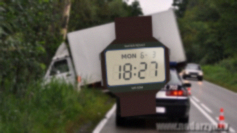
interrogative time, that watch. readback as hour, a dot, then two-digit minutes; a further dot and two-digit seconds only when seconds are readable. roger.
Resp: 18.27
